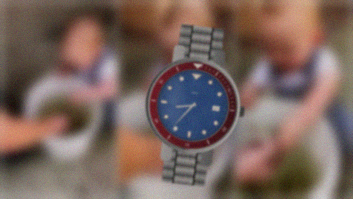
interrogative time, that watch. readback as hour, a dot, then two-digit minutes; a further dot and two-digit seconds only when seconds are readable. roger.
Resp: 8.36
